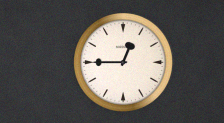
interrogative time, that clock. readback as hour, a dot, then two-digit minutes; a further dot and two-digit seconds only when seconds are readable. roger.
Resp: 12.45
